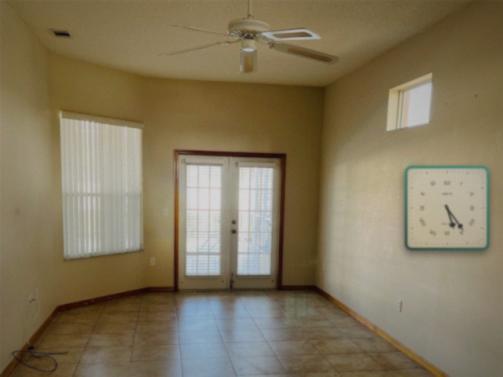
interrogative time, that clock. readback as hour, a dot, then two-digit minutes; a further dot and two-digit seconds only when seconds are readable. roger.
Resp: 5.24
